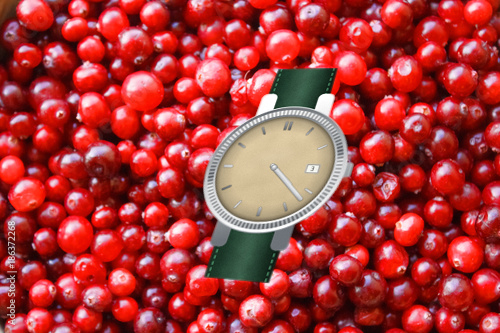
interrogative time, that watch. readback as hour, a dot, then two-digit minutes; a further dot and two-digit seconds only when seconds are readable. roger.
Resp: 4.22
